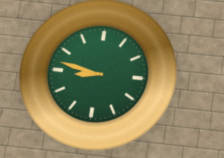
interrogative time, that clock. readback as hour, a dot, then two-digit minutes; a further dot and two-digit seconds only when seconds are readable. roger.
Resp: 8.47
